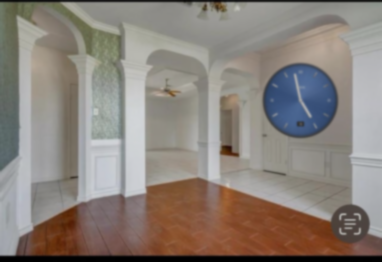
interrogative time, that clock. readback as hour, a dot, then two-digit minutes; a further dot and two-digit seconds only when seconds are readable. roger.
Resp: 4.58
